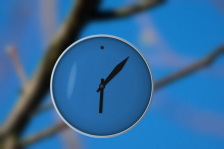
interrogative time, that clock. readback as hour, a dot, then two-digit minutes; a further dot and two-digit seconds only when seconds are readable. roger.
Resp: 6.07
